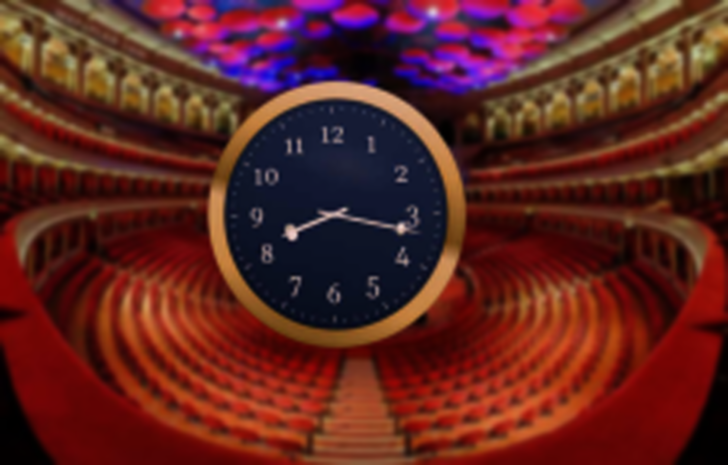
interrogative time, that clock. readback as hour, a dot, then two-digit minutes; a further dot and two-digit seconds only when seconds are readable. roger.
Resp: 8.17
